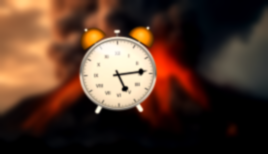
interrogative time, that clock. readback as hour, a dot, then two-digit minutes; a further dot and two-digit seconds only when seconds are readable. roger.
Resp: 5.14
